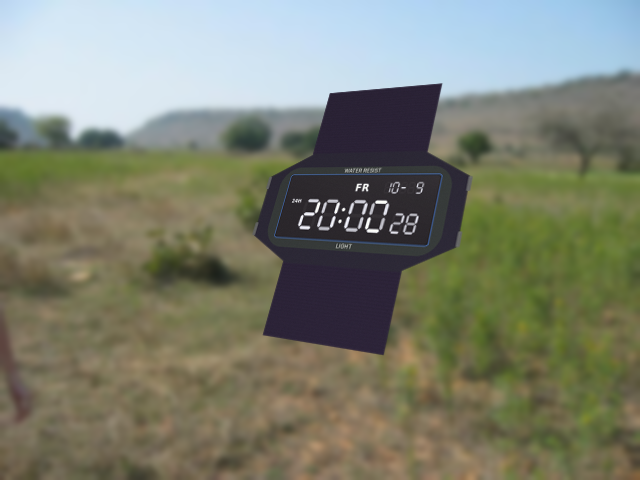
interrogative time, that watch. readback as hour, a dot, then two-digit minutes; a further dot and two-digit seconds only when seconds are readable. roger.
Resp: 20.00.28
